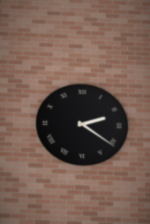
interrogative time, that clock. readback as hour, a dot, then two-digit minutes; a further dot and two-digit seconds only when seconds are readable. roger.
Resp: 2.21
